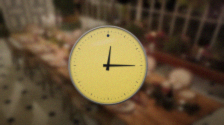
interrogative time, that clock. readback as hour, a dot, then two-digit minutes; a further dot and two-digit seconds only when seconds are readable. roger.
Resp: 12.15
